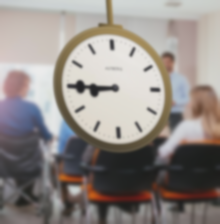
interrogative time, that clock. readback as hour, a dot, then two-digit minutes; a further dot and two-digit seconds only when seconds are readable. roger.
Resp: 8.45
